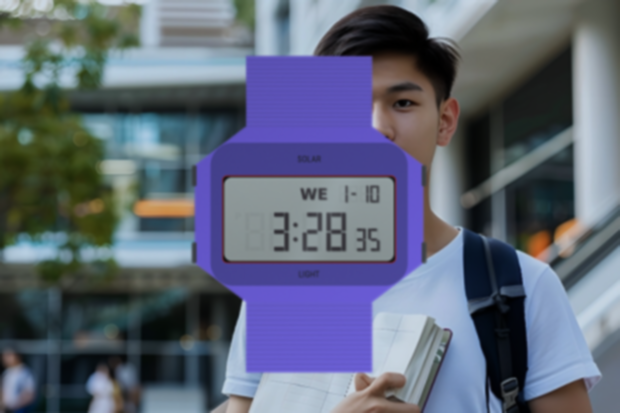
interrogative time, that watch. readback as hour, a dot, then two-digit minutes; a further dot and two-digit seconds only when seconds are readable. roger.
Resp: 3.28.35
